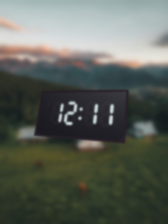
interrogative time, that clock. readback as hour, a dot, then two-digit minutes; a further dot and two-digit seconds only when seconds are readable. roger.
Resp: 12.11
